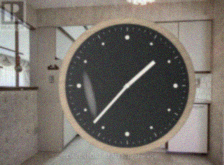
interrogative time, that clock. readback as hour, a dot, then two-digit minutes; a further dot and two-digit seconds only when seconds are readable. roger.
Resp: 1.37
